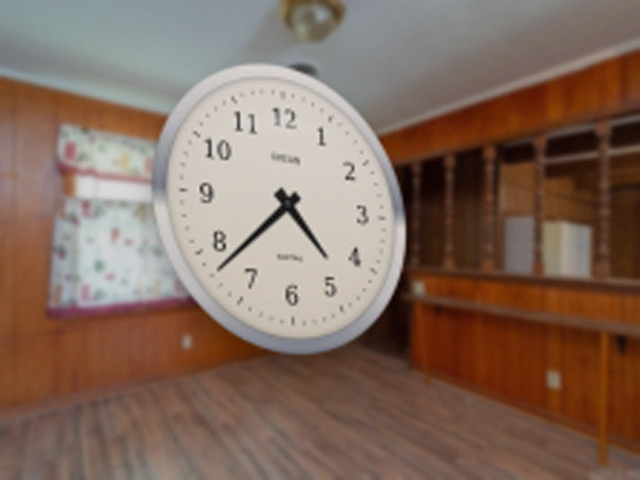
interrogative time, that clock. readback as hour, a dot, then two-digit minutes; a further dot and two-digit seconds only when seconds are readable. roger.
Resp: 4.38
